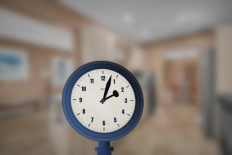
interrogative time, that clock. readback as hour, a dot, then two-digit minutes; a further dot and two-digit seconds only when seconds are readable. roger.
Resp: 2.03
